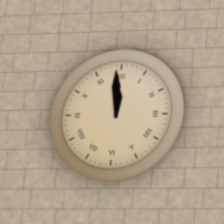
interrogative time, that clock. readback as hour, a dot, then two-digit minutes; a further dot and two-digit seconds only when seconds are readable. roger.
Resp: 11.59
